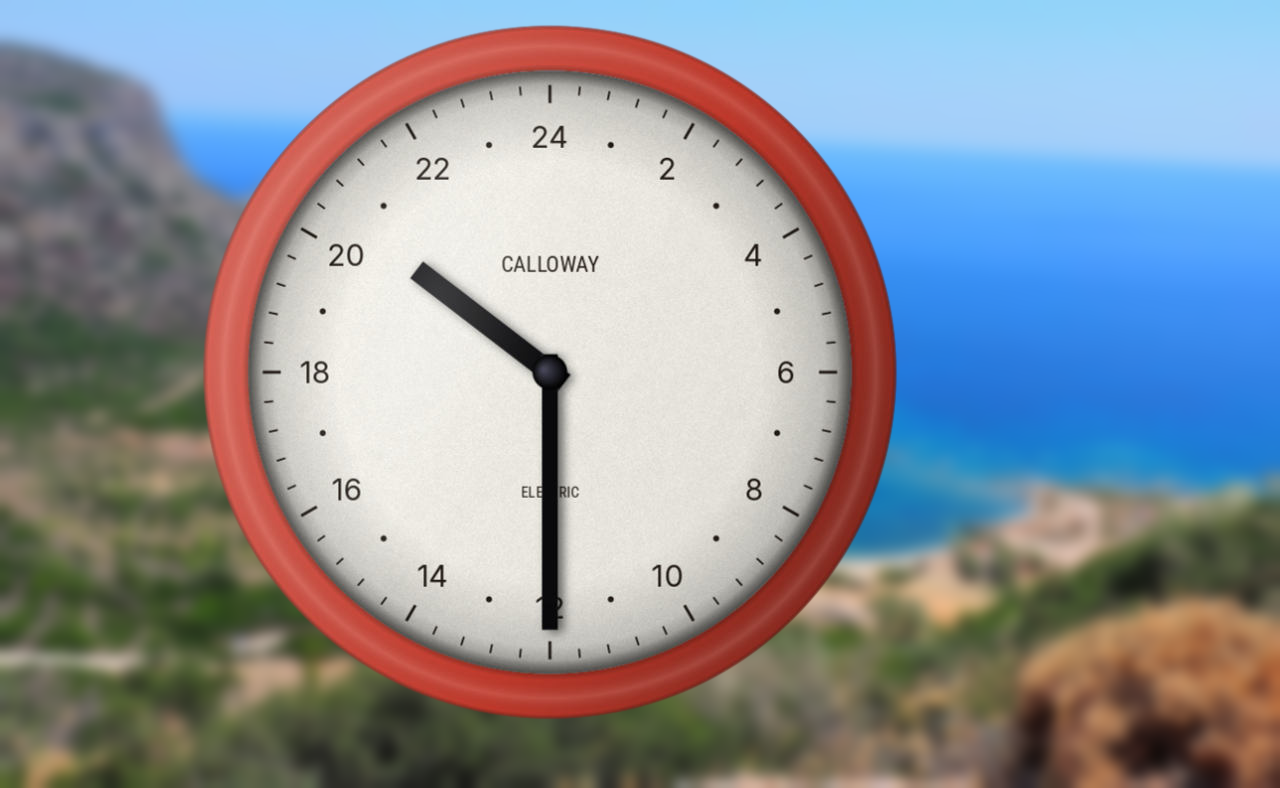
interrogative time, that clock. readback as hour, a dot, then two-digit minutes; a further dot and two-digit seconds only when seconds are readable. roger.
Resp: 20.30
